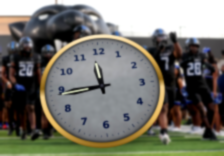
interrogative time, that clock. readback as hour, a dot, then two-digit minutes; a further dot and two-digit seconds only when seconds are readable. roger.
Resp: 11.44
